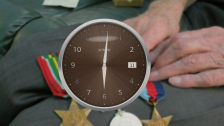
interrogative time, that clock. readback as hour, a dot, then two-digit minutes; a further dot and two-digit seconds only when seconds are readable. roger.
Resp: 6.01
